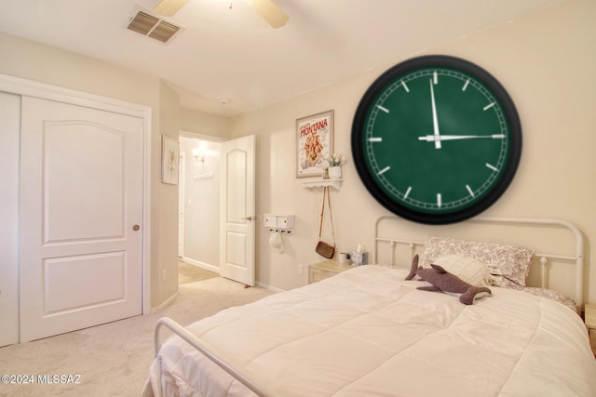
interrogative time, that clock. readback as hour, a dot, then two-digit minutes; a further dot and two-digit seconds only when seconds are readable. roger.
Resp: 2.59.15
